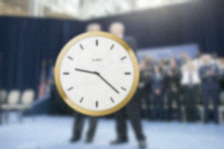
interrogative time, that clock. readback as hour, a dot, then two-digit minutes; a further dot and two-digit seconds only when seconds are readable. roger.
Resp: 9.22
